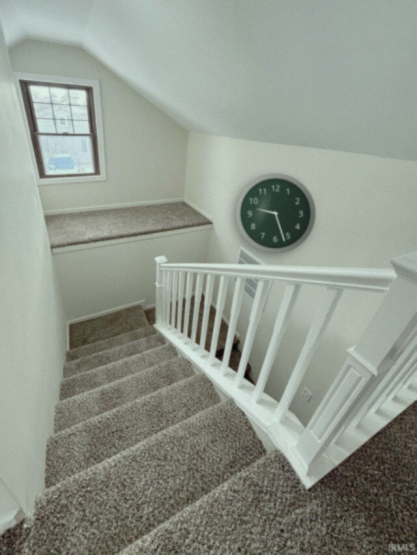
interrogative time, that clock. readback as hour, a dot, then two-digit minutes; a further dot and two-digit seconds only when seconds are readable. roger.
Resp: 9.27
